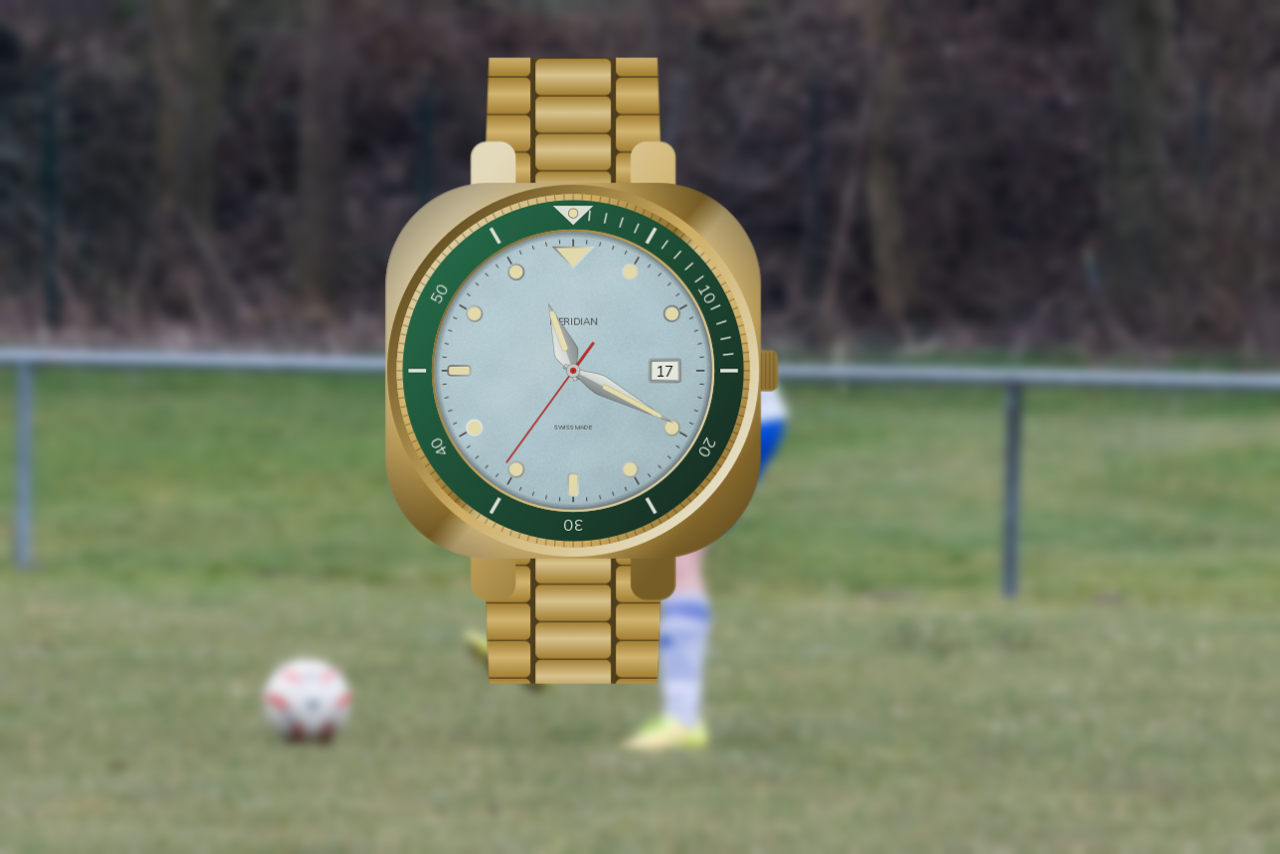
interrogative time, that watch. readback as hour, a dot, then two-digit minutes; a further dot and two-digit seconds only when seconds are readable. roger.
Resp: 11.19.36
